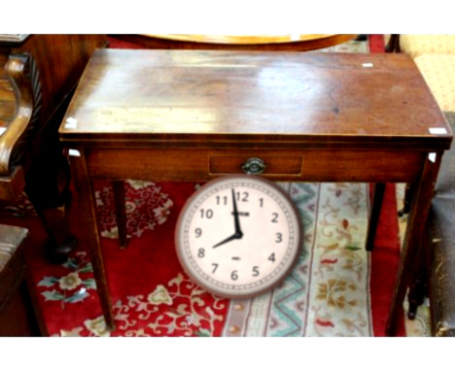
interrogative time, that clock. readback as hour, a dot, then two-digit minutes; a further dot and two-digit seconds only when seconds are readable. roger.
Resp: 7.58
